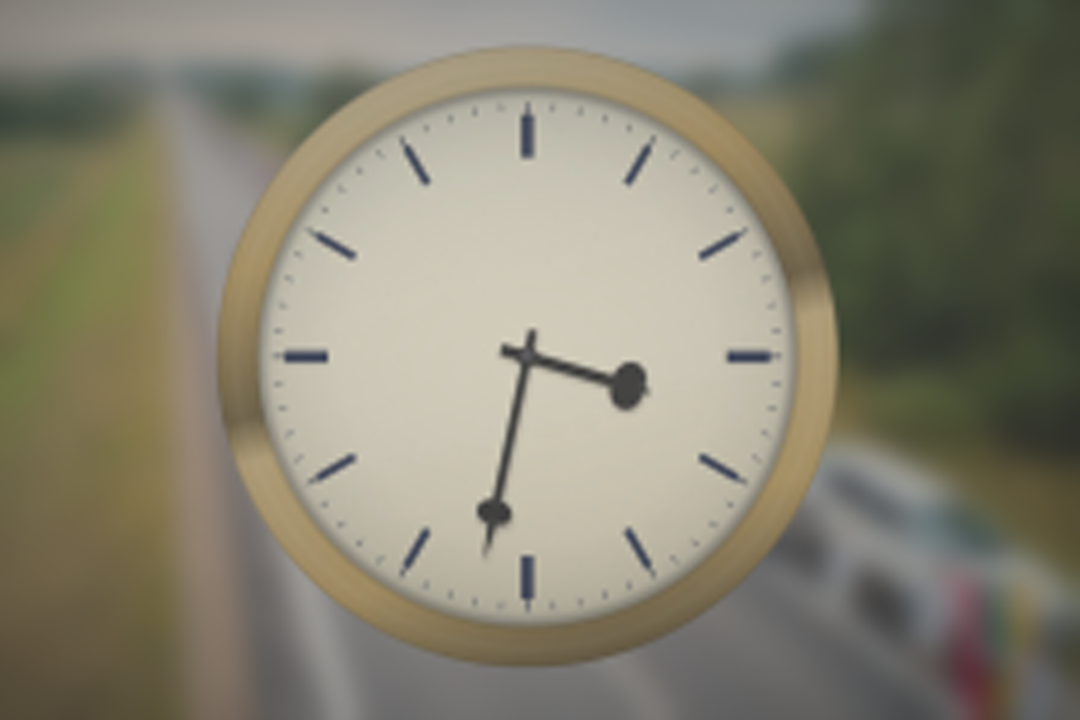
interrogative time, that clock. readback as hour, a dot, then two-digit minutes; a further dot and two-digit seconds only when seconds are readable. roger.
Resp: 3.32
